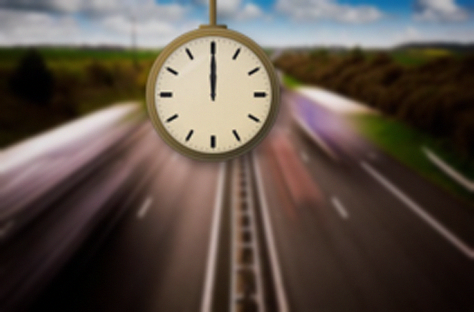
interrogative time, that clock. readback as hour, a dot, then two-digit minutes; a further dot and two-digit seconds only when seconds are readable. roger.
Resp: 12.00
